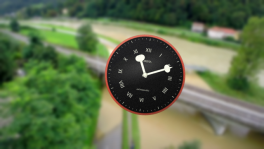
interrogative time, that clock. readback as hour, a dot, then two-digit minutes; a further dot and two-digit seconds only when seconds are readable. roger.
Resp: 11.11
